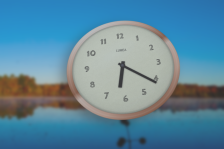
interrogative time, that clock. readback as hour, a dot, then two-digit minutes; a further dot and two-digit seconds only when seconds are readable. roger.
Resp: 6.21
